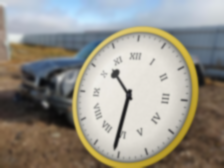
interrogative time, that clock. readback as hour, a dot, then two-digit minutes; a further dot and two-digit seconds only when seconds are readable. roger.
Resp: 10.31
